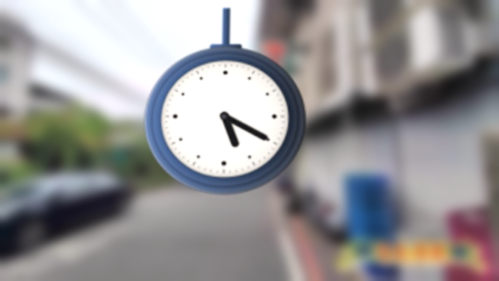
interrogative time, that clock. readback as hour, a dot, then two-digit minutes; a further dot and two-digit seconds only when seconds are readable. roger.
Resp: 5.20
